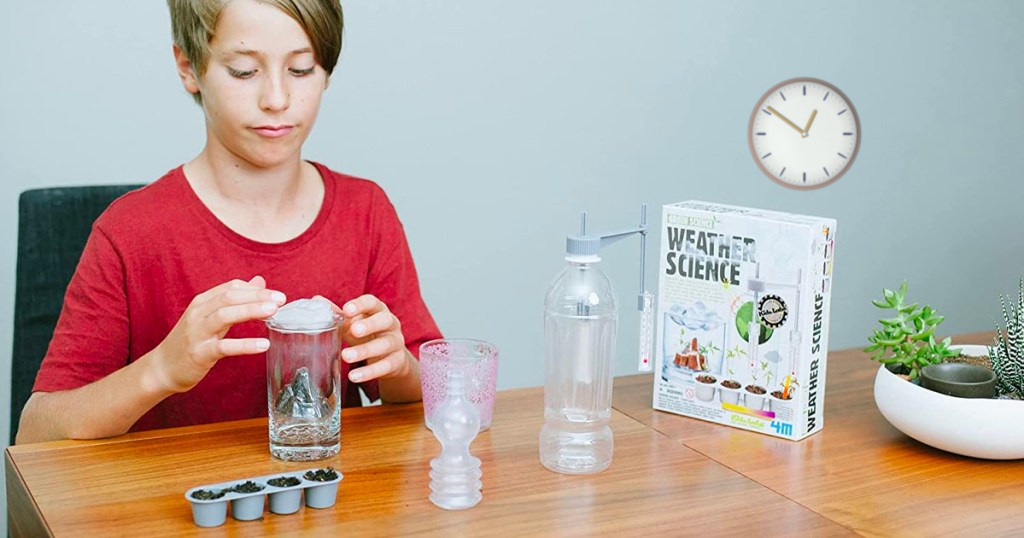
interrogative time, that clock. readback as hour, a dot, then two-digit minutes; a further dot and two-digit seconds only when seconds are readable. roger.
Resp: 12.51
